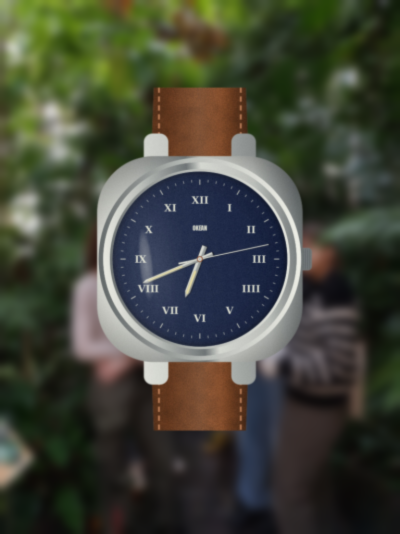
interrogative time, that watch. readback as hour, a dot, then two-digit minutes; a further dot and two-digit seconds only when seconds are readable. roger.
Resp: 6.41.13
